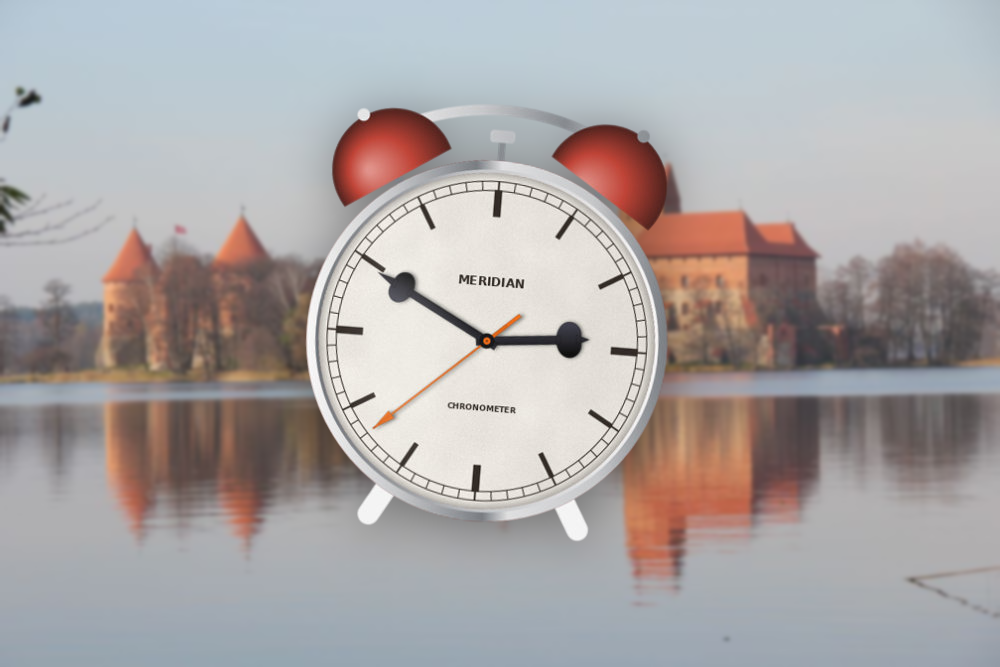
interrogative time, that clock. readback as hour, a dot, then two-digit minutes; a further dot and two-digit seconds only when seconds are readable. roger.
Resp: 2.49.38
